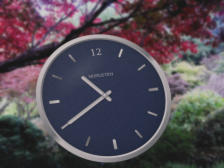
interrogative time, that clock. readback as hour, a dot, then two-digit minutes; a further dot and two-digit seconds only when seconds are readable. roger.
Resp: 10.40
